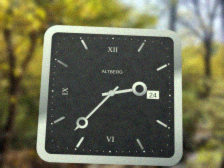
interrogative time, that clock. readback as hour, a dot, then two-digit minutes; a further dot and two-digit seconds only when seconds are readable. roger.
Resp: 2.37
